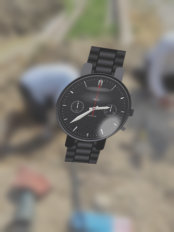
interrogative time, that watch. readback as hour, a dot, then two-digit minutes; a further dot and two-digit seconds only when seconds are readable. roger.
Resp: 2.38
